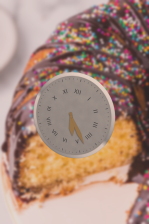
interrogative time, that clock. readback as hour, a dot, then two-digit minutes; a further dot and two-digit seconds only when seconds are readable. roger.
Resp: 5.23
